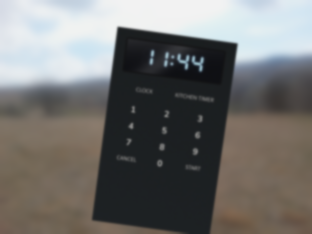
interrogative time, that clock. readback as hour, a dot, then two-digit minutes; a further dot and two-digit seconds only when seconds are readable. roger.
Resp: 11.44
